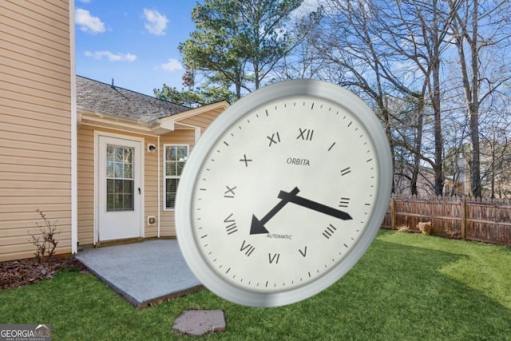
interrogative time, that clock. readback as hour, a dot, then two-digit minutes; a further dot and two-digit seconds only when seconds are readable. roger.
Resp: 7.17
